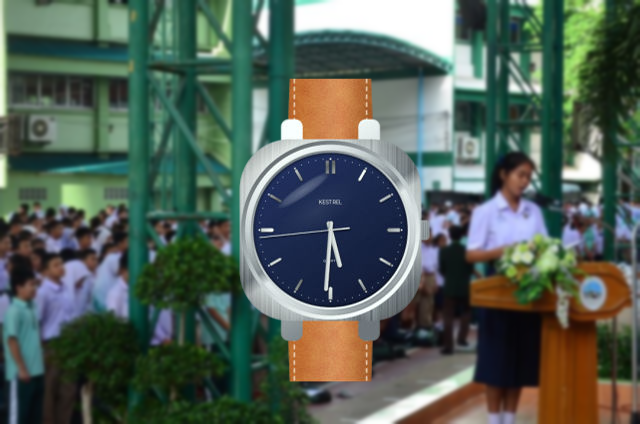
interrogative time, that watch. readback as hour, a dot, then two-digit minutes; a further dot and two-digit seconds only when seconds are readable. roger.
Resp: 5.30.44
